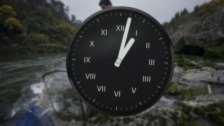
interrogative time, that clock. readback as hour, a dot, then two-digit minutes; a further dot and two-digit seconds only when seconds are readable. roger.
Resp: 1.02
